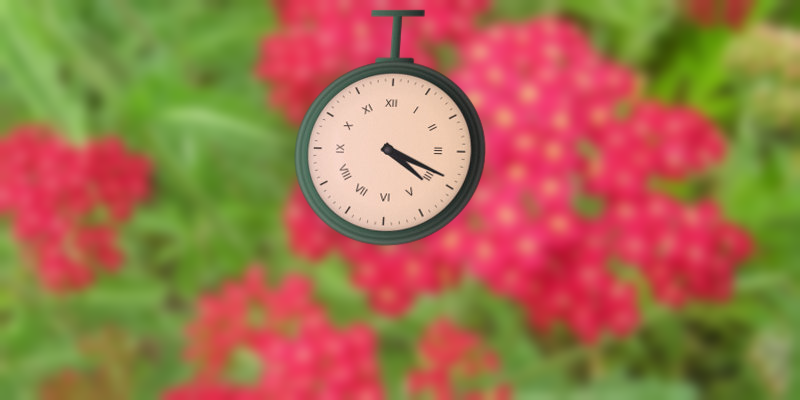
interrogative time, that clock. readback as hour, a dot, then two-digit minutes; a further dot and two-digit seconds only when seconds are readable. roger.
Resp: 4.19
